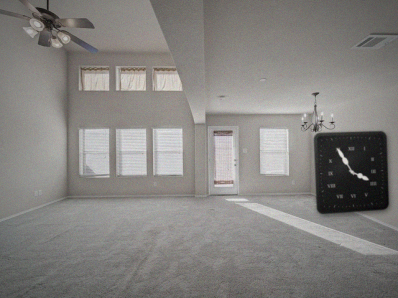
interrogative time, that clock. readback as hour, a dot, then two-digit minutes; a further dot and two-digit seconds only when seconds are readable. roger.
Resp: 3.55
